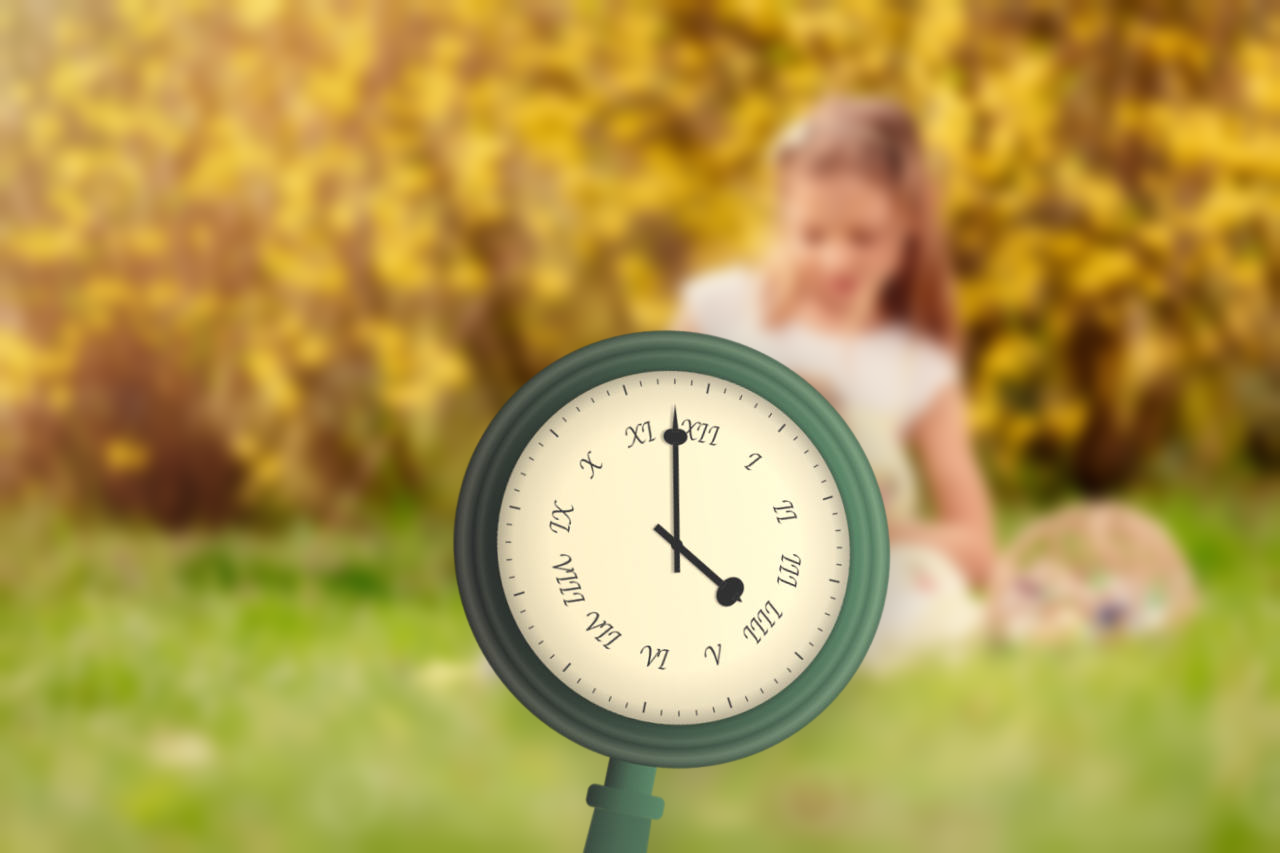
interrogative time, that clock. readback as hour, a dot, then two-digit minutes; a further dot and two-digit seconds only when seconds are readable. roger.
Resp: 3.58
